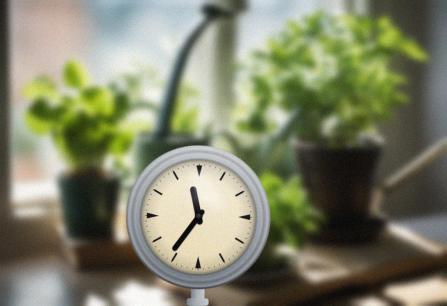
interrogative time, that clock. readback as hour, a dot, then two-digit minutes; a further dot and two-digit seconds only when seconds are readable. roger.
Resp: 11.36
